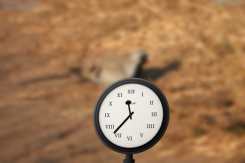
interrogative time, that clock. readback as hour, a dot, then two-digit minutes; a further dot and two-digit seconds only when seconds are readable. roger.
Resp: 11.37
